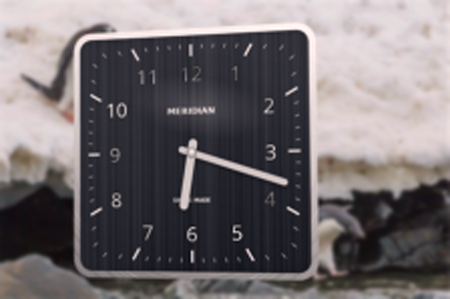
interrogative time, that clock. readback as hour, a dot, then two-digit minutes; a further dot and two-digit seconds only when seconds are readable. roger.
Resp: 6.18
